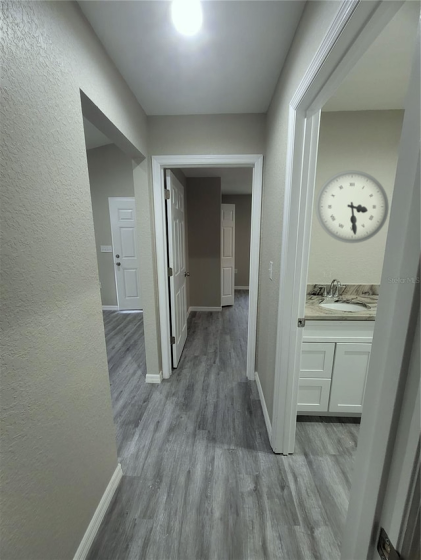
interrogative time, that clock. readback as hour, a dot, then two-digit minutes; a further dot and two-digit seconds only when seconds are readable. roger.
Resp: 3.29
